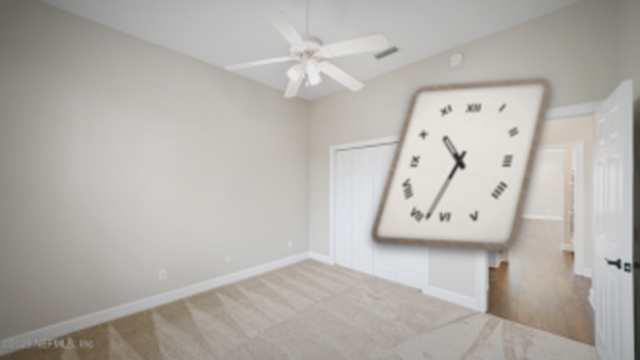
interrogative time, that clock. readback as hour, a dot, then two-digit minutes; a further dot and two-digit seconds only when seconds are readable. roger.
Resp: 10.33
